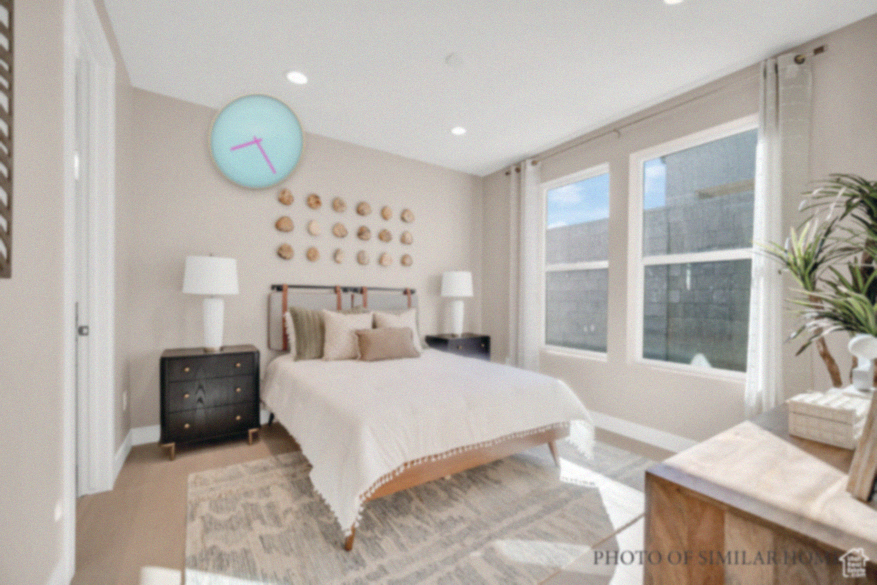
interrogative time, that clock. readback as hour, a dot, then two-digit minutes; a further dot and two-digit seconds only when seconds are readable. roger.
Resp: 8.25
